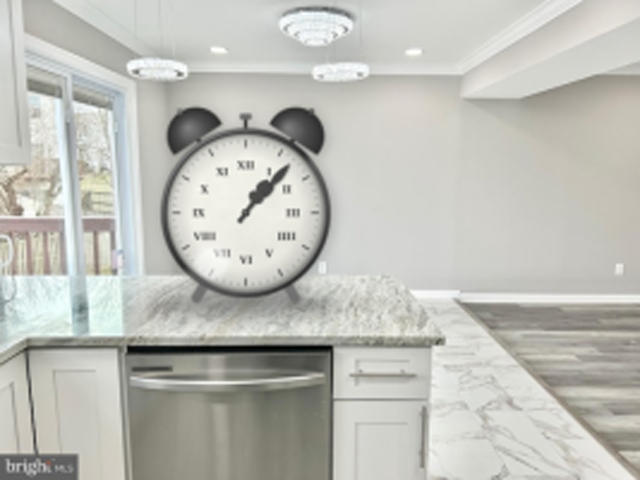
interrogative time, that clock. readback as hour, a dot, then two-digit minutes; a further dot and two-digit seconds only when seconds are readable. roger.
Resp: 1.07
